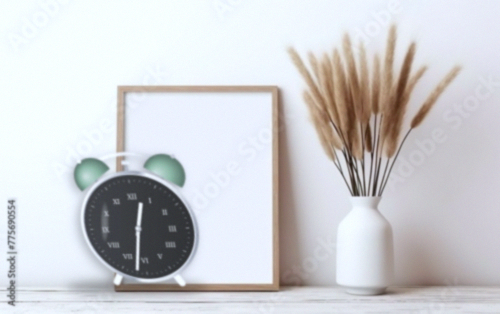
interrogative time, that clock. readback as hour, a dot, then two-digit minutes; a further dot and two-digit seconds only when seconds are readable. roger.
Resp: 12.32
